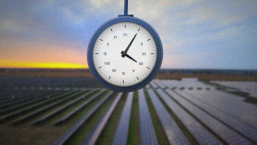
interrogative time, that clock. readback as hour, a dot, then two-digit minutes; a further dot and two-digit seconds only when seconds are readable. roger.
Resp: 4.05
